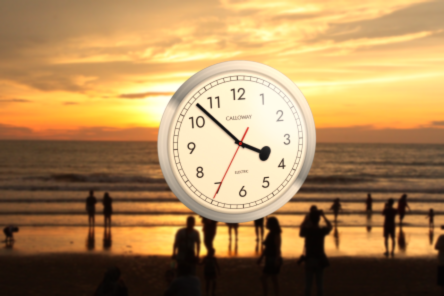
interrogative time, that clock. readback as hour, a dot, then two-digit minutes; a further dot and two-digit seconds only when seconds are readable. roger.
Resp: 3.52.35
